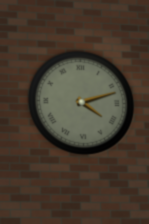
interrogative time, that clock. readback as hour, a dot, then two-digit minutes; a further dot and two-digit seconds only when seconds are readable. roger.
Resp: 4.12
